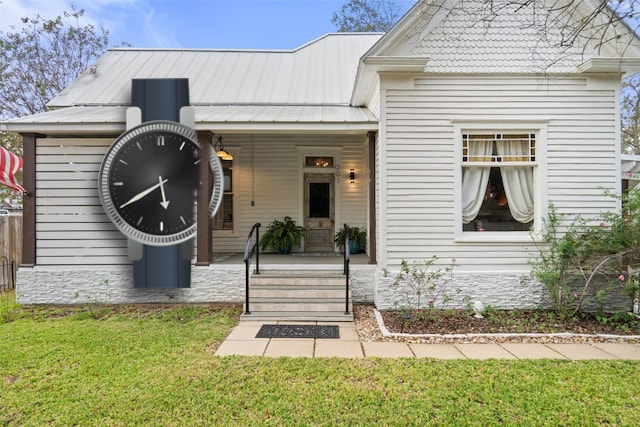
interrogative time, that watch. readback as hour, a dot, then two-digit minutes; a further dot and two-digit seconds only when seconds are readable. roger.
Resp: 5.40
